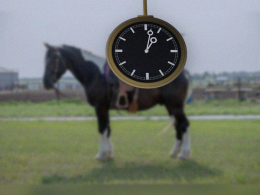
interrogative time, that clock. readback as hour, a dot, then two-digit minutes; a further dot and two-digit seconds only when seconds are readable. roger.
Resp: 1.02
